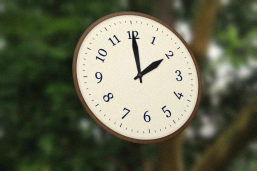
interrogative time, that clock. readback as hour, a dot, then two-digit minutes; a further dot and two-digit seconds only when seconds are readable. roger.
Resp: 2.00
